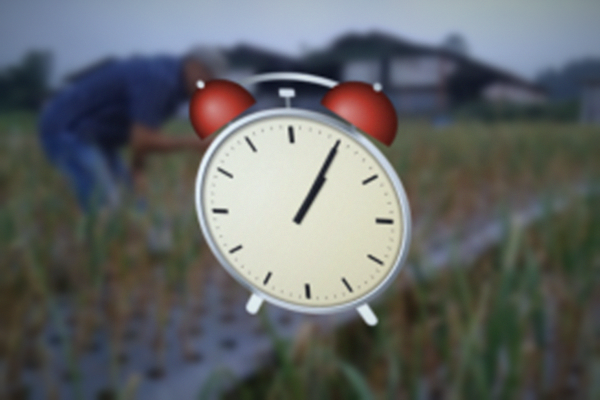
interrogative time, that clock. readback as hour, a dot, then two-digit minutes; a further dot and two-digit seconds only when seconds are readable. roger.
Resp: 1.05
